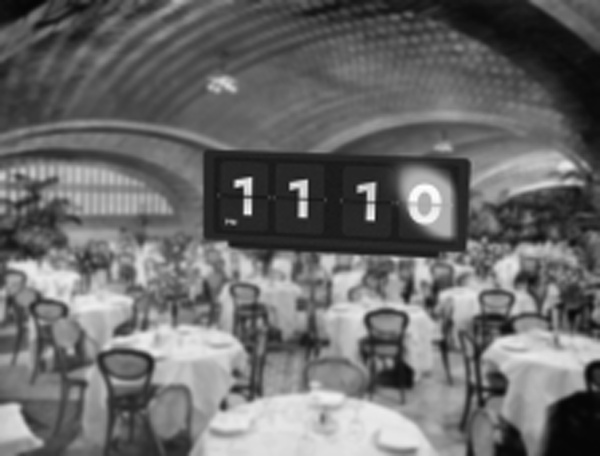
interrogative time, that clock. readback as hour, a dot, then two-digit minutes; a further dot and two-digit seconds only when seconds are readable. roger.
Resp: 11.10
